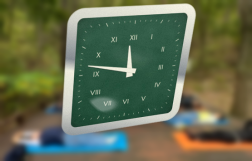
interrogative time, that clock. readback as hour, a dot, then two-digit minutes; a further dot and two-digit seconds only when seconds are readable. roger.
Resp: 11.47
